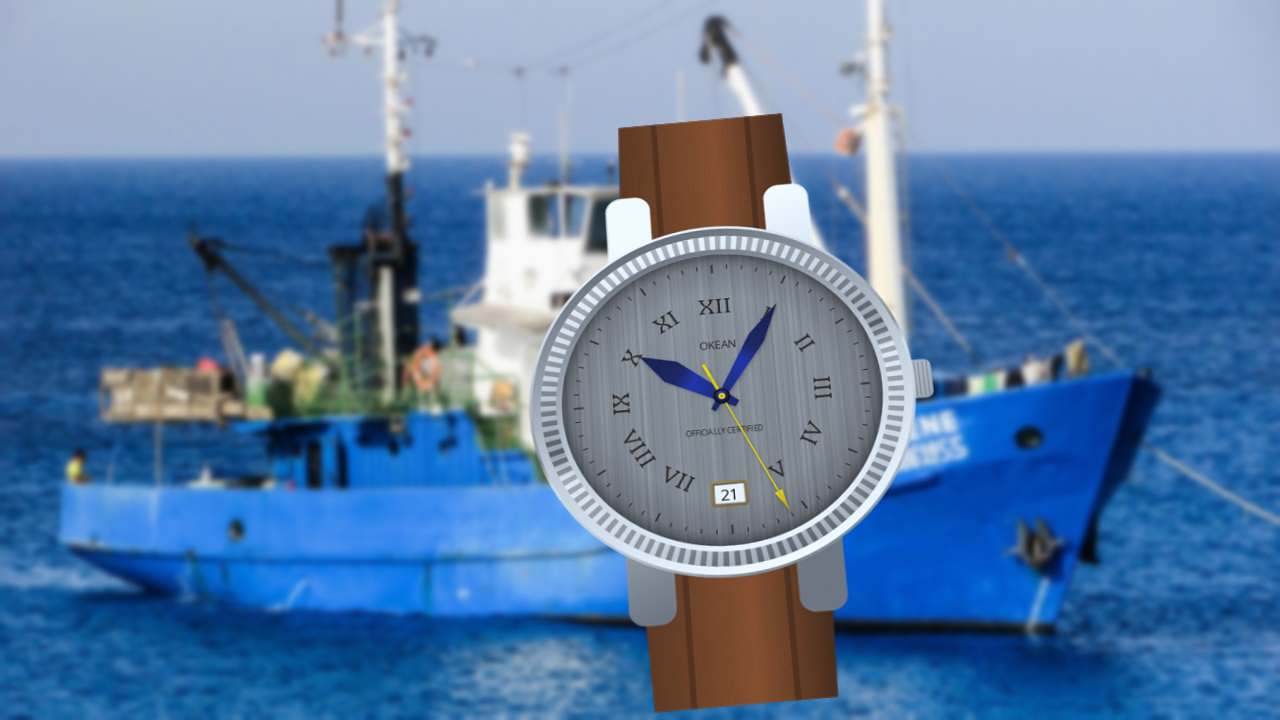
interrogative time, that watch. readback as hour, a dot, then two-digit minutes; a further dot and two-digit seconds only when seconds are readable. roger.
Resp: 10.05.26
